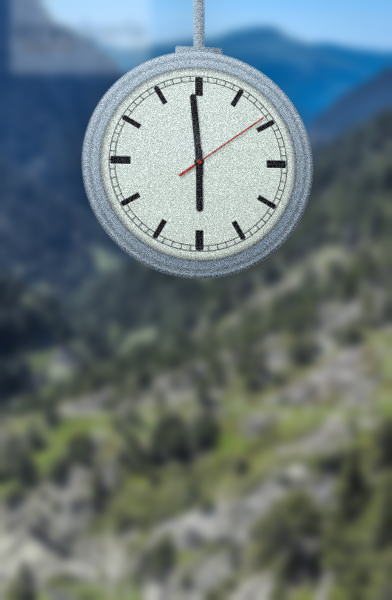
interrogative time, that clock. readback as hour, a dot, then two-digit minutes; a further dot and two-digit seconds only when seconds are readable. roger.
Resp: 5.59.09
